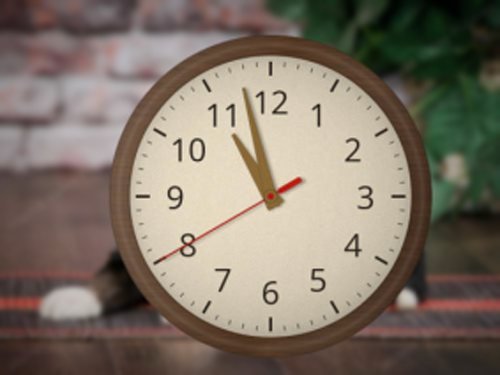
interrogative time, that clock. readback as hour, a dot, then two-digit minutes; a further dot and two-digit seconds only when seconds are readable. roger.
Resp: 10.57.40
